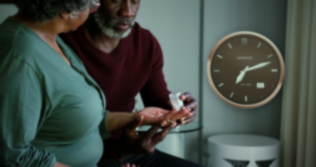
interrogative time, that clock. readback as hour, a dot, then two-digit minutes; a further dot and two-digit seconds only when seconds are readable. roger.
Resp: 7.12
